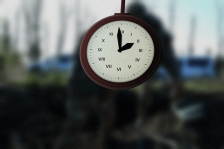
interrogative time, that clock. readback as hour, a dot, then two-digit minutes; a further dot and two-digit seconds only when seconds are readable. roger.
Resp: 1.59
